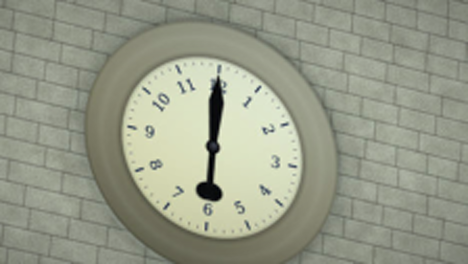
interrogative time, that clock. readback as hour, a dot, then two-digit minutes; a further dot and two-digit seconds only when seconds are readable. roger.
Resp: 6.00
